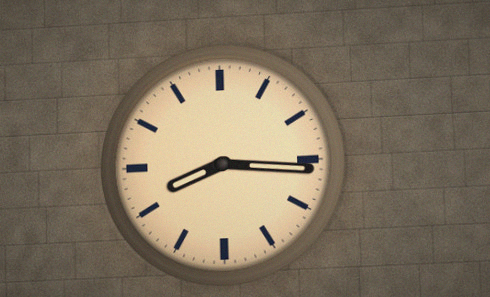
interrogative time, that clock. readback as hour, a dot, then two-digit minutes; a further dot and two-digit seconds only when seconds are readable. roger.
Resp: 8.16
